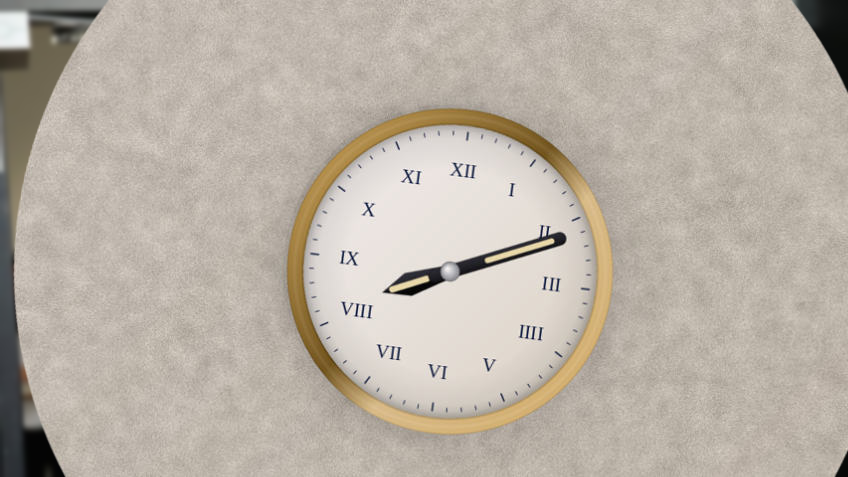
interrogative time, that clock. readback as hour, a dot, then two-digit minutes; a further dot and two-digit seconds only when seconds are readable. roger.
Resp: 8.11
